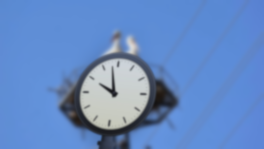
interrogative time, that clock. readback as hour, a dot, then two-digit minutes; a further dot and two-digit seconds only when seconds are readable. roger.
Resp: 9.58
